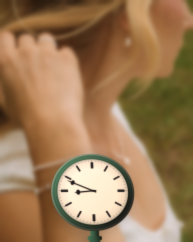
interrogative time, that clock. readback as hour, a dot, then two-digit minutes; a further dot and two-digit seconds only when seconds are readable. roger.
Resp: 8.49
